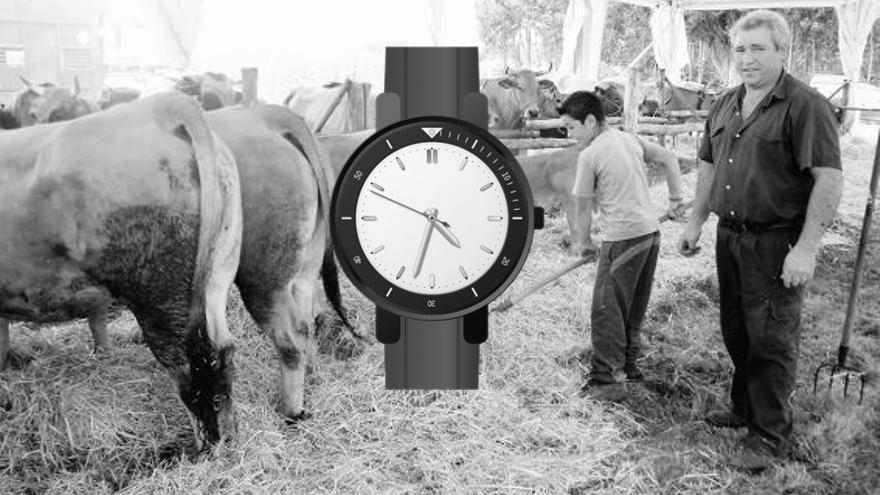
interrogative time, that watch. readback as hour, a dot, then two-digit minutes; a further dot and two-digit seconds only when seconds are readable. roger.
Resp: 4.32.49
